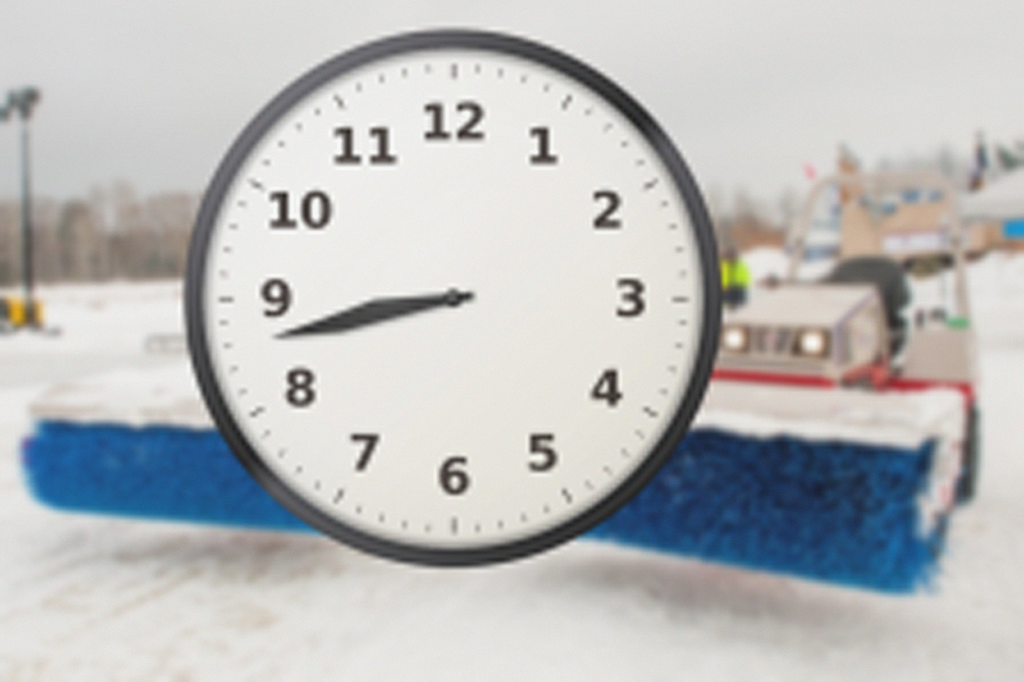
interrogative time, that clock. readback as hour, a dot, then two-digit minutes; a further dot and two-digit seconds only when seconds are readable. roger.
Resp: 8.43
